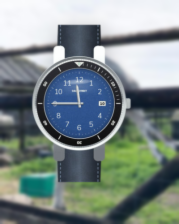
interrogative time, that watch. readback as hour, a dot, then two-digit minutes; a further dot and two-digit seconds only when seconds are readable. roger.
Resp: 11.45
